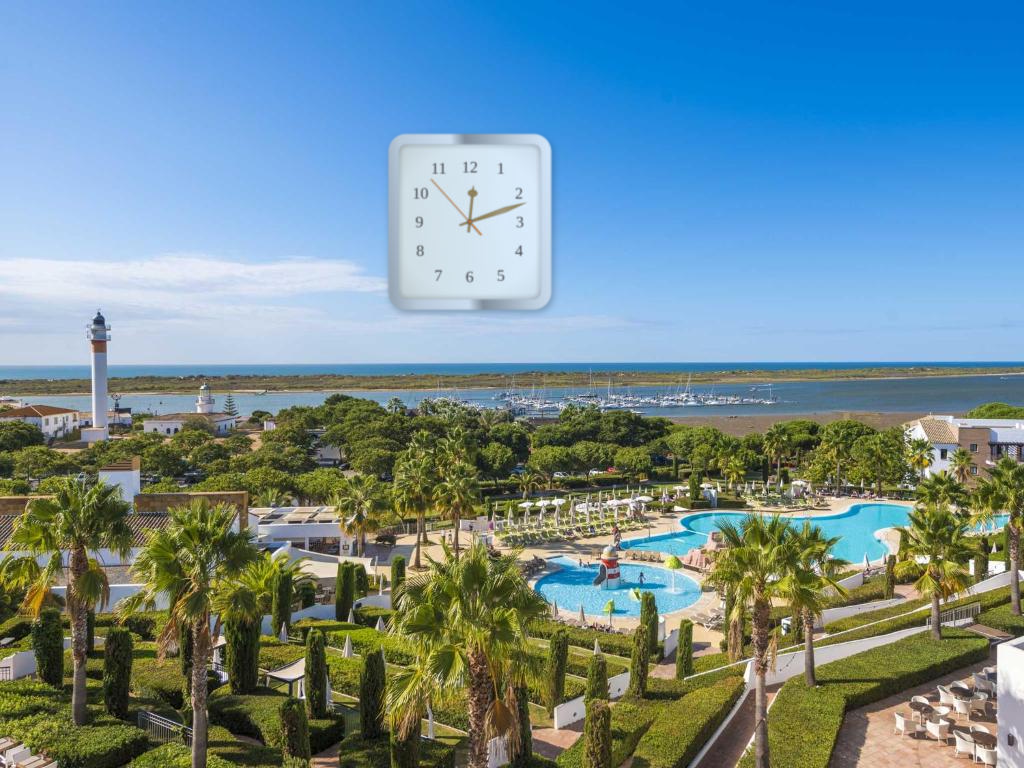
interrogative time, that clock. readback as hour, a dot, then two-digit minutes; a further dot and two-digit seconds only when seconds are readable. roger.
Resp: 12.11.53
